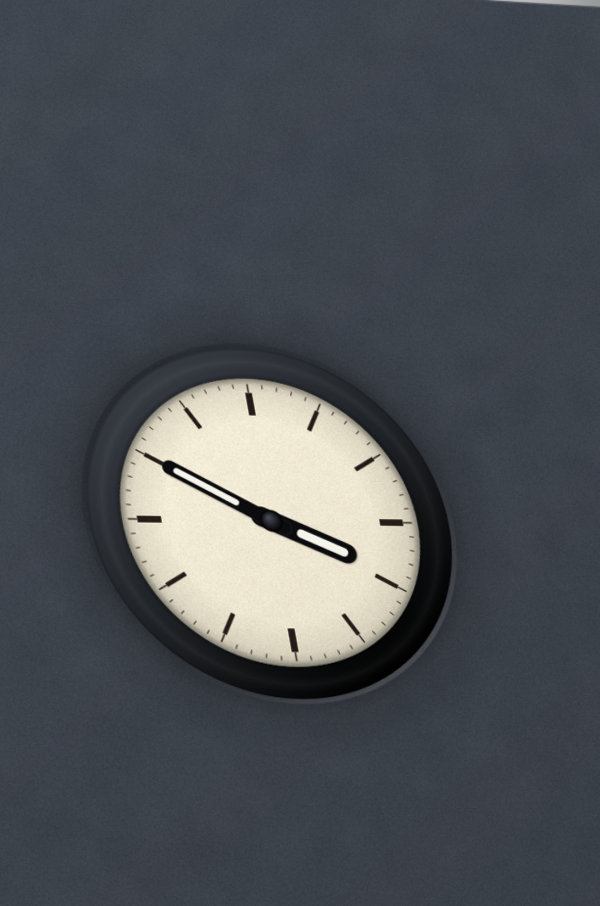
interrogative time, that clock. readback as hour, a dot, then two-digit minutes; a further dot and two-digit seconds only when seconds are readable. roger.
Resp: 3.50
